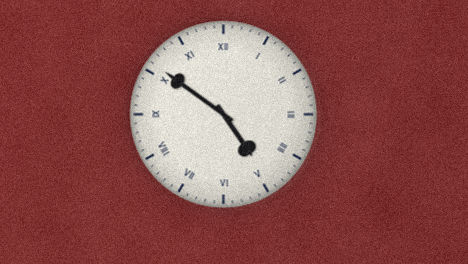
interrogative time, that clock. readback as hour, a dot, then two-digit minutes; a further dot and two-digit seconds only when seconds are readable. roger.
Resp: 4.51
